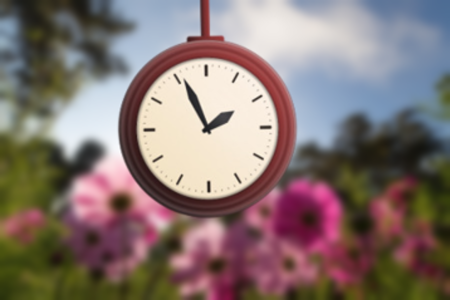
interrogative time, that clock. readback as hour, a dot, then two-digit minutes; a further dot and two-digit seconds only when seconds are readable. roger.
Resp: 1.56
